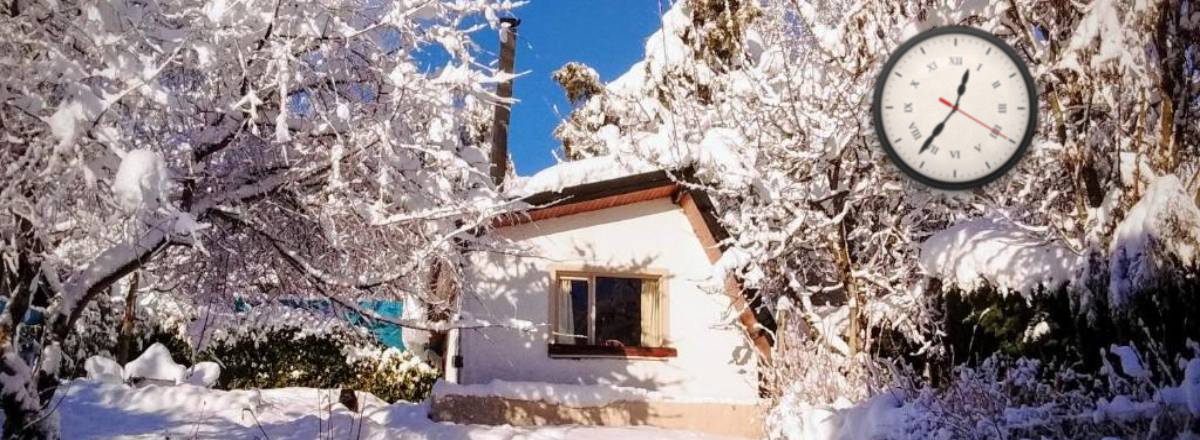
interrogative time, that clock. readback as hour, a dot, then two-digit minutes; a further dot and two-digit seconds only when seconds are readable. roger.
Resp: 12.36.20
